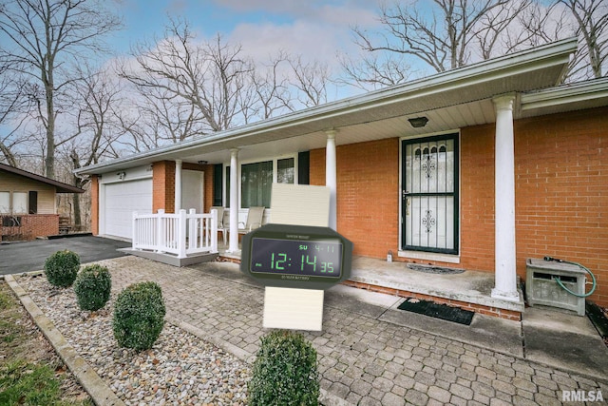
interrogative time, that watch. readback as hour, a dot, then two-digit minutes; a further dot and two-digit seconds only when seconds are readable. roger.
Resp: 12.14.35
